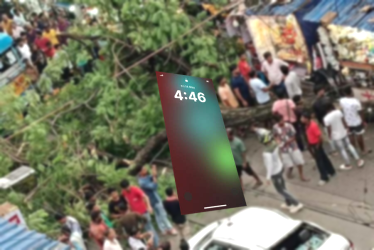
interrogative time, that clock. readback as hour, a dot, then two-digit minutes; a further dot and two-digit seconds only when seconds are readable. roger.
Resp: 4.46
